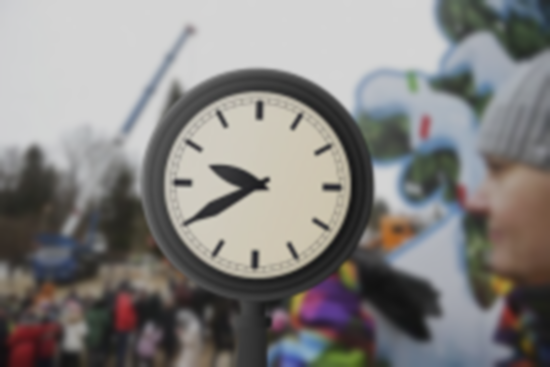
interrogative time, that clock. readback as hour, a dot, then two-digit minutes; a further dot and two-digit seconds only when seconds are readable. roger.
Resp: 9.40
